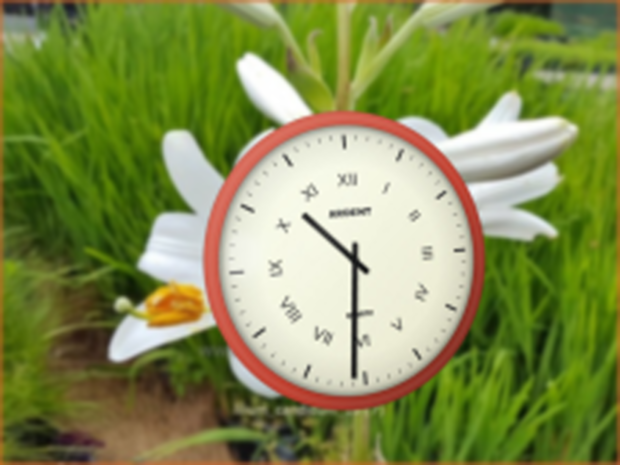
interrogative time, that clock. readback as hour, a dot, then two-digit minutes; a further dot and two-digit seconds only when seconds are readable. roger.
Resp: 10.31
